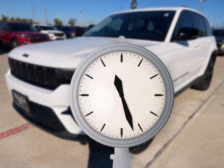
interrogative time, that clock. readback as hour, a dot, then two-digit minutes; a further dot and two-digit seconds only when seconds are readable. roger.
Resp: 11.27
